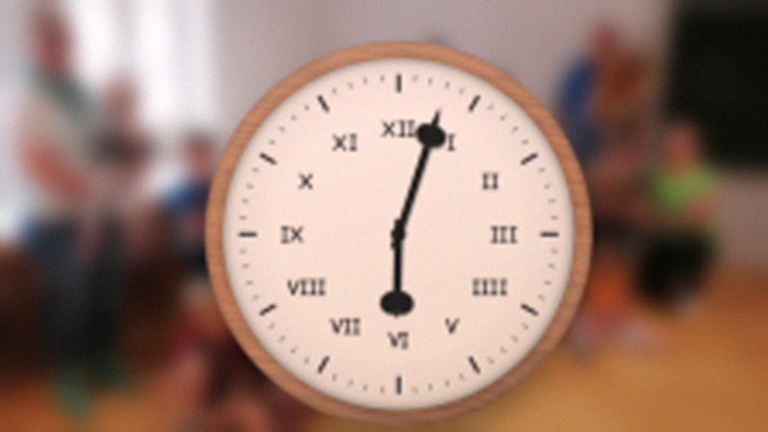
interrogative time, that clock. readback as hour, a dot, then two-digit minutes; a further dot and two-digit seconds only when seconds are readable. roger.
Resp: 6.03
